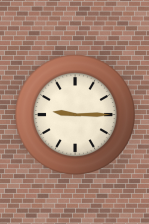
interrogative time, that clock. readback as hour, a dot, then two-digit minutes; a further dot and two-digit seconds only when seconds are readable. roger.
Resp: 9.15
